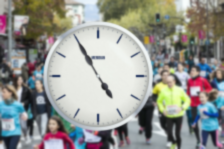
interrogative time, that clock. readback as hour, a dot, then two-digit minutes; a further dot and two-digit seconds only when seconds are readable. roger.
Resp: 4.55
